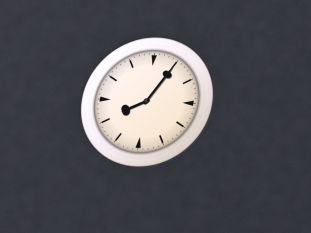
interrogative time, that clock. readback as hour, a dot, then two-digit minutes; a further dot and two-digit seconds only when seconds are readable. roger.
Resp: 8.05
